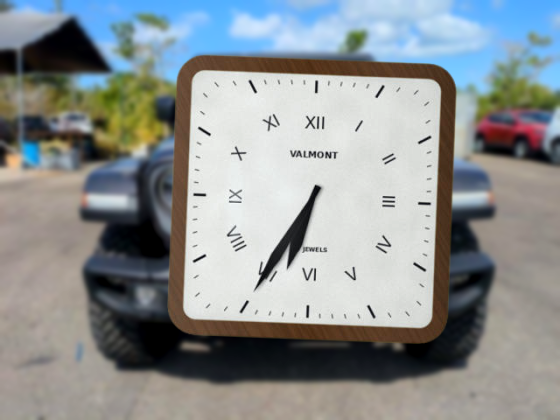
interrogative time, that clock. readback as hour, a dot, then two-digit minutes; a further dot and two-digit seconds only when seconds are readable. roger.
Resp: 6.35
